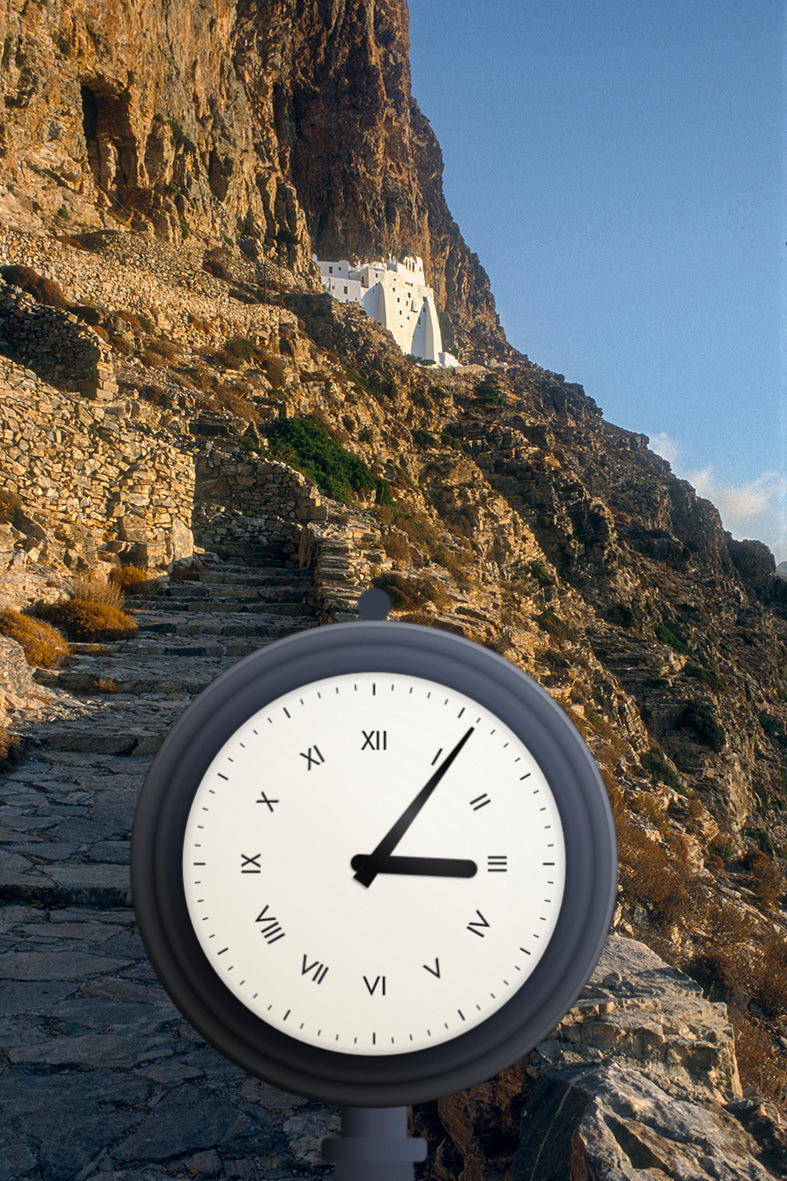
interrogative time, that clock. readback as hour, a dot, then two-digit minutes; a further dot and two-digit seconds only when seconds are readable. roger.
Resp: 3.06
